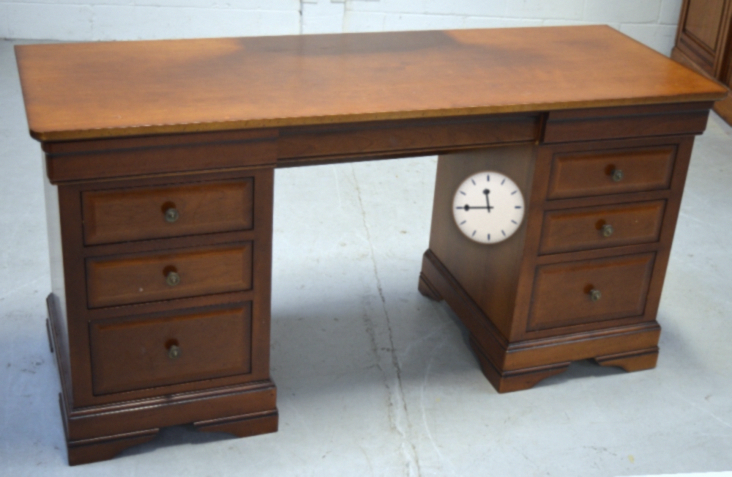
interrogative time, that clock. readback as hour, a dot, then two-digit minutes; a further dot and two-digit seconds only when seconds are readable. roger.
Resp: 11.45
